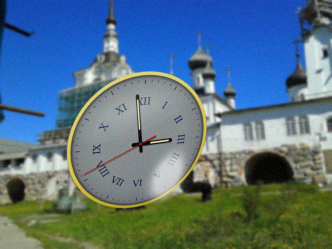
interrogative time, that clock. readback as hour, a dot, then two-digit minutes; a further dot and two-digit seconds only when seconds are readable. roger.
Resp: 2.58.41
